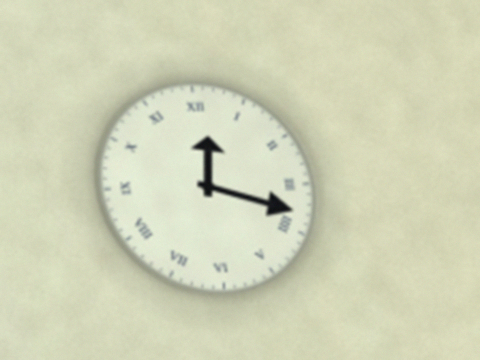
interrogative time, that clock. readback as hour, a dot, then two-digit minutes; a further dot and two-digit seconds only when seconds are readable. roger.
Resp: 12.18
